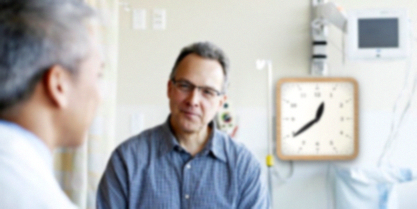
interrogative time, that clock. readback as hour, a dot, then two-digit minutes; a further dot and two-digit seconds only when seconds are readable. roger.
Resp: 12.39
